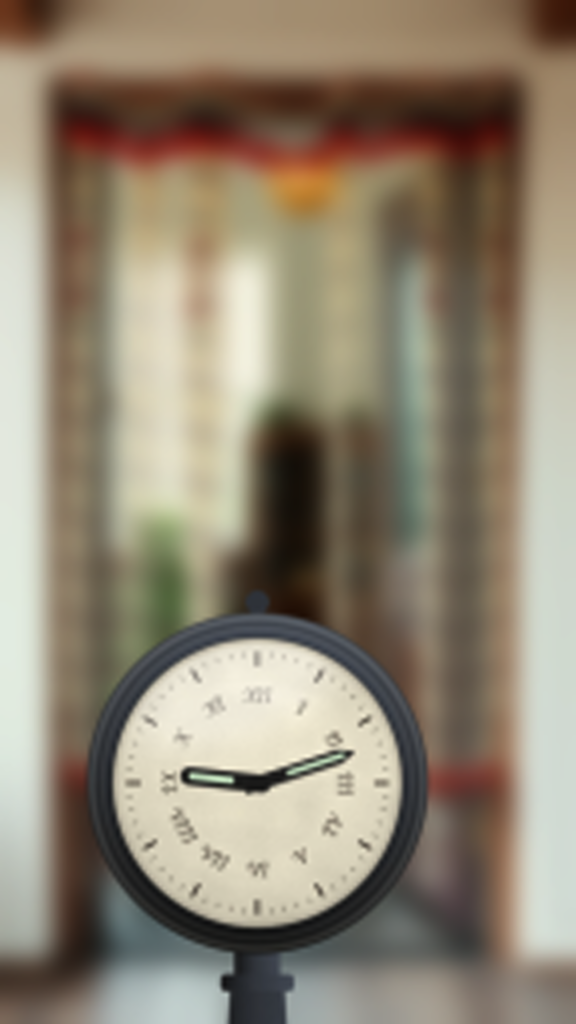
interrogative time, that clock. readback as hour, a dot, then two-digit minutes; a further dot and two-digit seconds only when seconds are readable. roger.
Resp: 9.12
